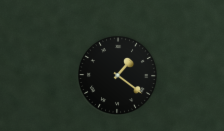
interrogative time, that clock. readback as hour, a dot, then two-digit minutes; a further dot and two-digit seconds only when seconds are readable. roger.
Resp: 1.21
